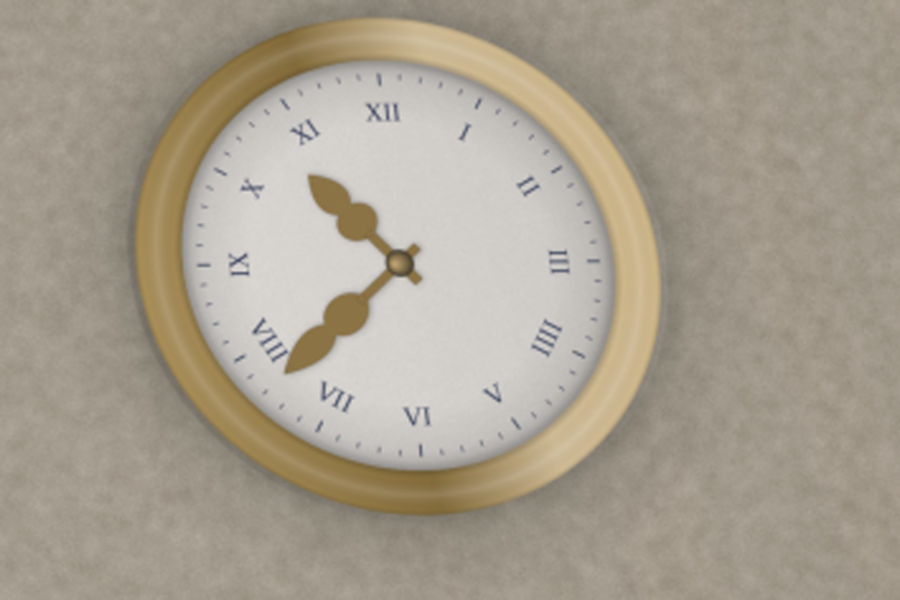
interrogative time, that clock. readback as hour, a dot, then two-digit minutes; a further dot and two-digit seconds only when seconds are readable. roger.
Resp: 10.38
